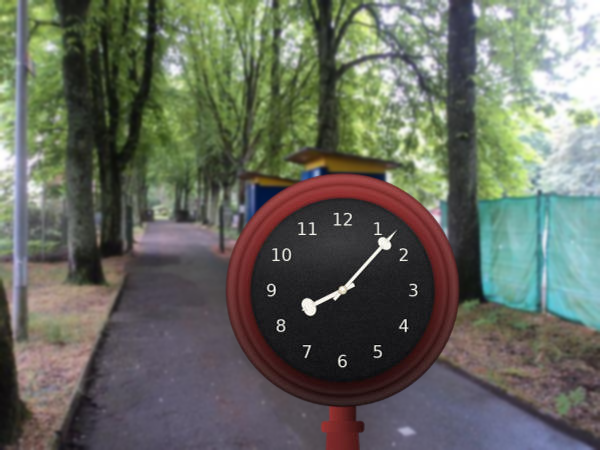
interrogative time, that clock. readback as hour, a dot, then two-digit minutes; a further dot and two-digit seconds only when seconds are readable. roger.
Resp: 8.07
